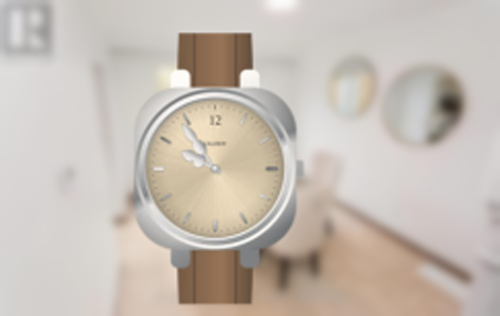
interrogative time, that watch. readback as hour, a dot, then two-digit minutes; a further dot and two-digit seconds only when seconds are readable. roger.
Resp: 9.54
